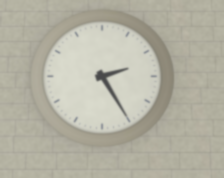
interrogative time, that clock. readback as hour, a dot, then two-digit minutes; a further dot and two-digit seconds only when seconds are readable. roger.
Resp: 2.25
